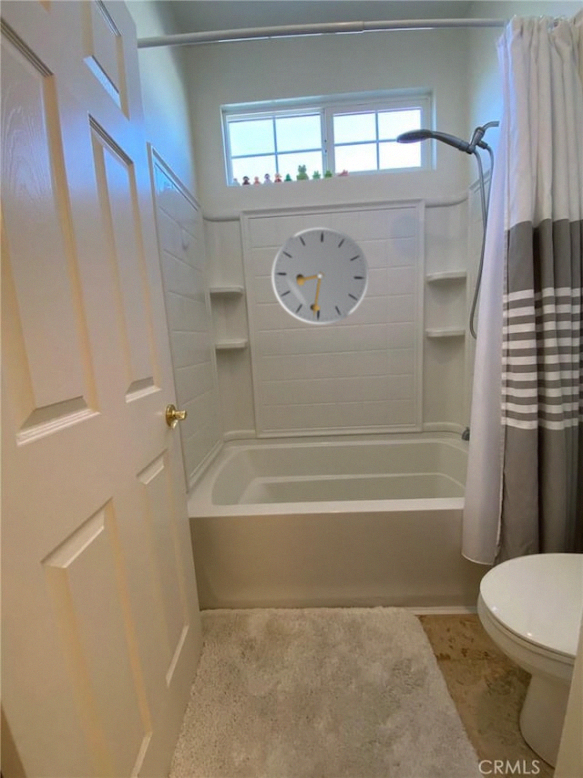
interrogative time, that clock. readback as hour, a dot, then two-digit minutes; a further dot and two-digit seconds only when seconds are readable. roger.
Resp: 8.31
